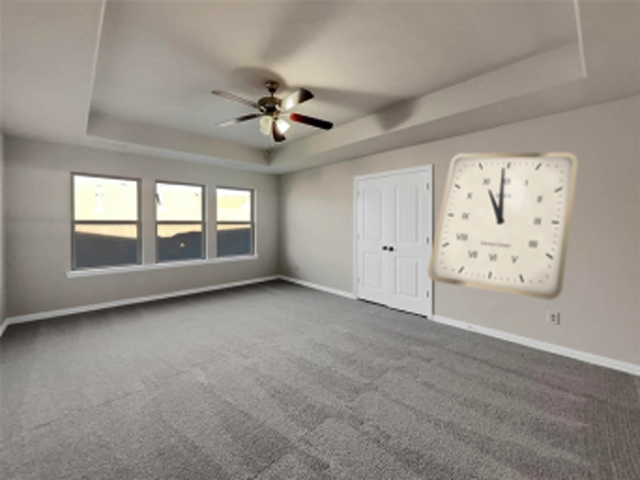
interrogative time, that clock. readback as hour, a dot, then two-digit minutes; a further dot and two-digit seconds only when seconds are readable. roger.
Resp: 10.59
